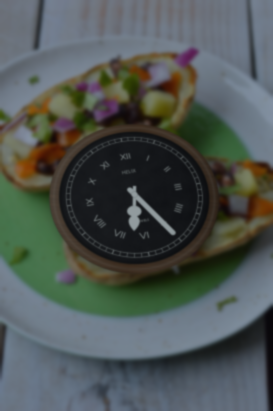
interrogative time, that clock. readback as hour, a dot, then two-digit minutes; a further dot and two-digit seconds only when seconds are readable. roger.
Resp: 6.25
